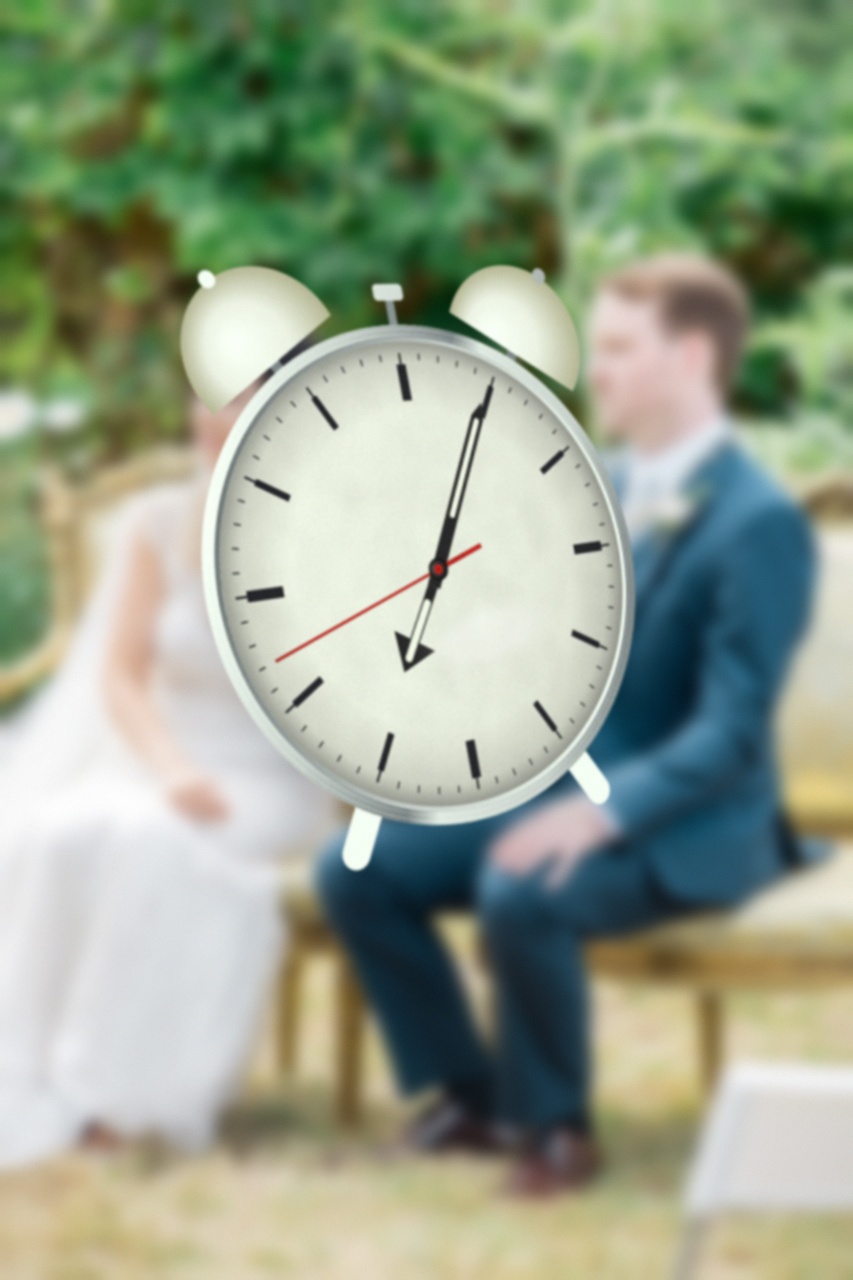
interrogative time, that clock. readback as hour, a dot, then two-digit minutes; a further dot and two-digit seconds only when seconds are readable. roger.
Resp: 7.04.42
